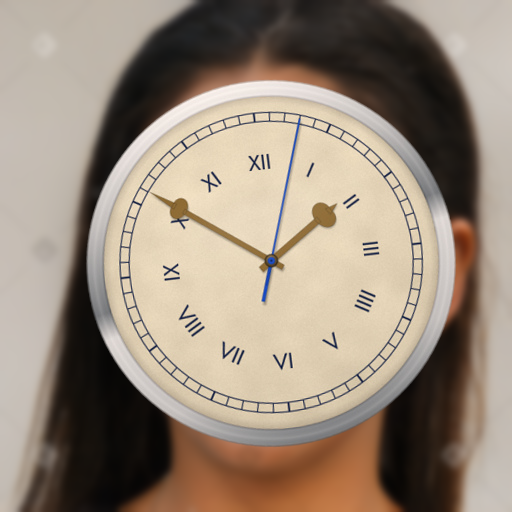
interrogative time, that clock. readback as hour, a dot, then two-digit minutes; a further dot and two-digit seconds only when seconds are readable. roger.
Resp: 1.51.03
